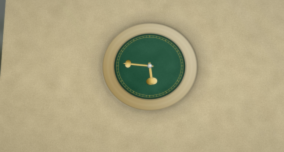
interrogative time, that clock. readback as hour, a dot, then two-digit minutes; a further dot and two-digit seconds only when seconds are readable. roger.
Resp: 5.46
